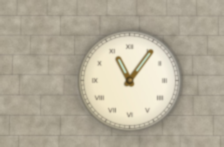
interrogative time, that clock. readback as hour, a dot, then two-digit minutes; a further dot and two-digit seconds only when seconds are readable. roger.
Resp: 11.06
